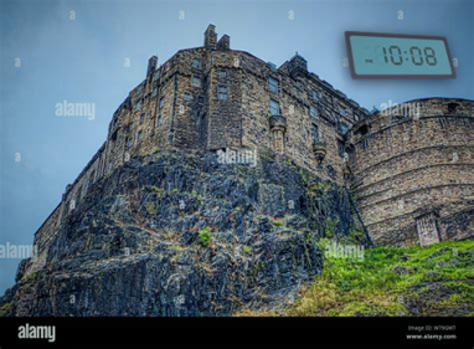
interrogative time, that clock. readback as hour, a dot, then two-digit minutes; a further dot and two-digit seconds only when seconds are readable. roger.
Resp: 10.08
